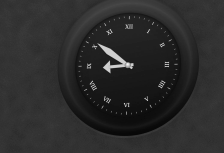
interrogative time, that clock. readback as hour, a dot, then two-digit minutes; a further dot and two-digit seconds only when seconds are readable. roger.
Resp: 8.51
